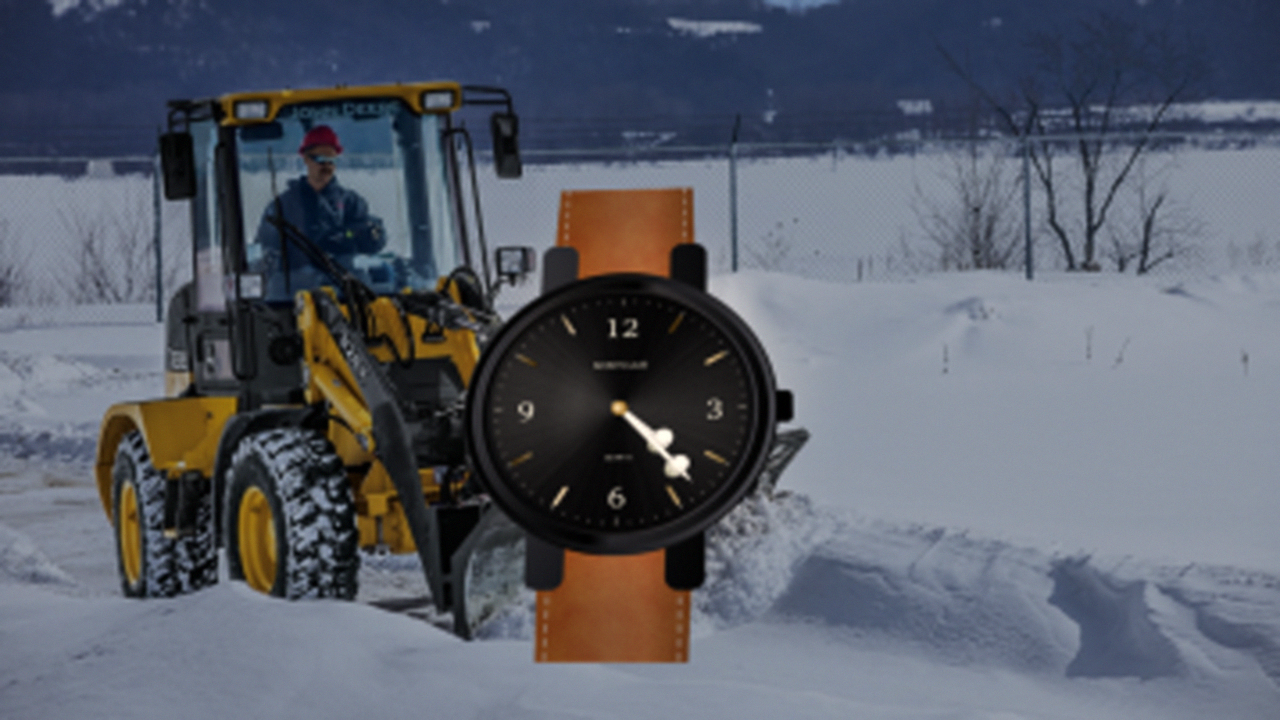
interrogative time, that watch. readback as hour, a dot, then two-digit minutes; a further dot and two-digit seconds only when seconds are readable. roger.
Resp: 4.23
